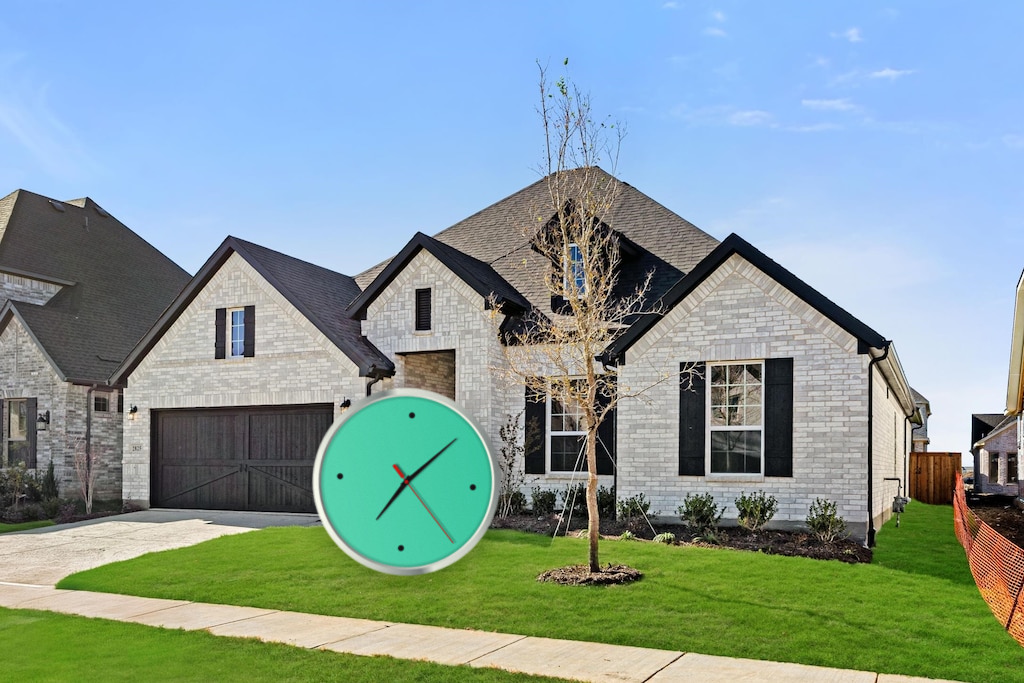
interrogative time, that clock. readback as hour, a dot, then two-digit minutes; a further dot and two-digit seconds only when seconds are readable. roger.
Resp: 7.07.23
